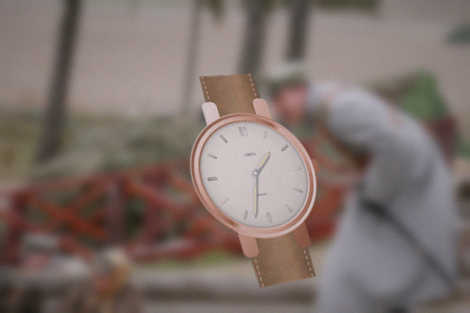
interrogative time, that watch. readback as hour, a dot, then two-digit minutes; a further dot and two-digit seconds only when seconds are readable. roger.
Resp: 1.33
